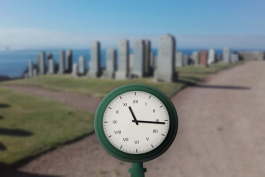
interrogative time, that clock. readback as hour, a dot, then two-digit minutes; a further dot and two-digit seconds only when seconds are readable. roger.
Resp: 11.16
